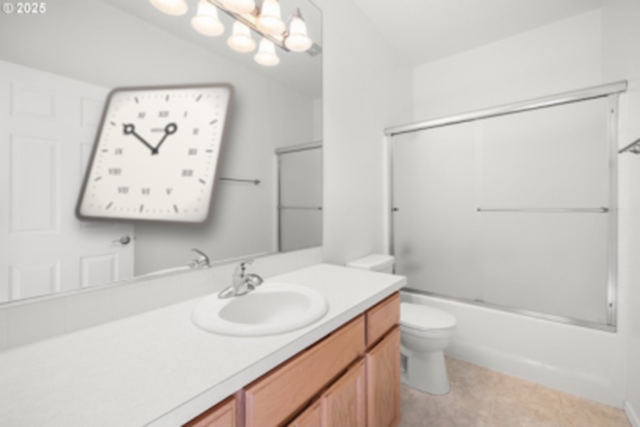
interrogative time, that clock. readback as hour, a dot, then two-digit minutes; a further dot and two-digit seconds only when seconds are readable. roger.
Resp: 12.51
